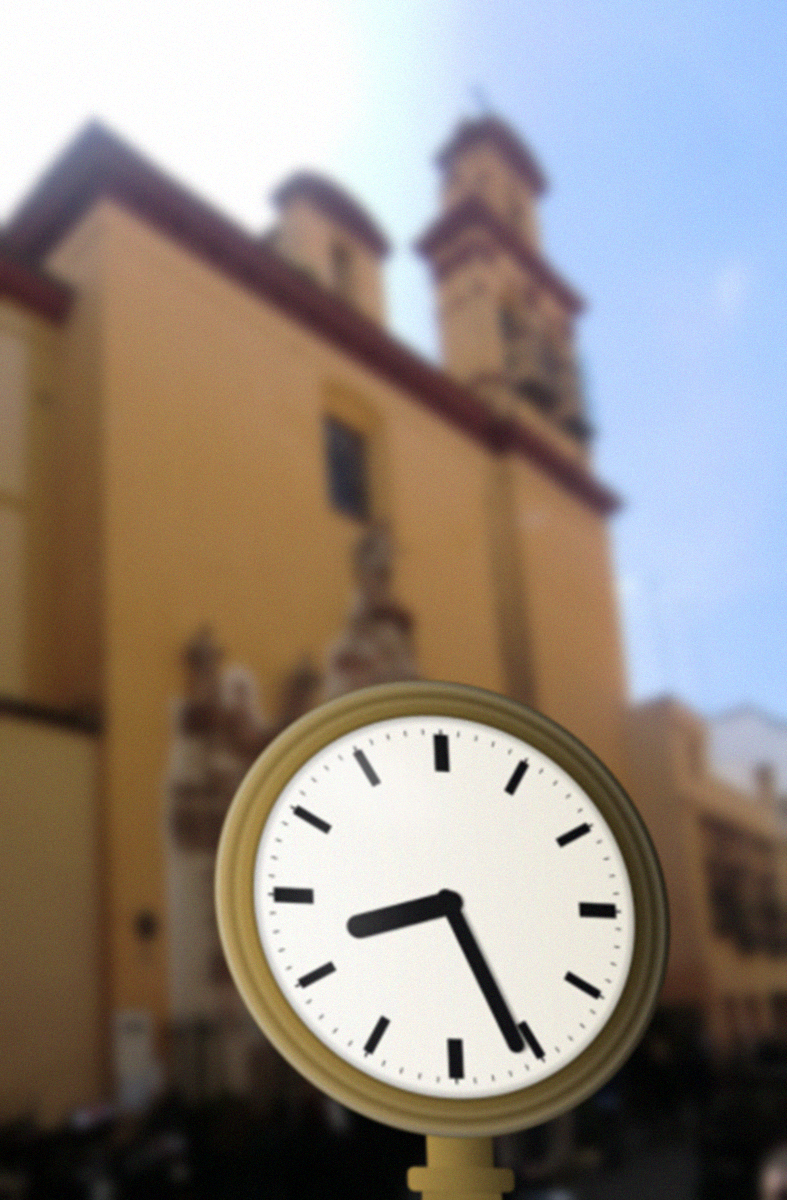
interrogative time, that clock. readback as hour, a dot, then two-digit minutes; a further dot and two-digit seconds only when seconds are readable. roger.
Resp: 8.26
